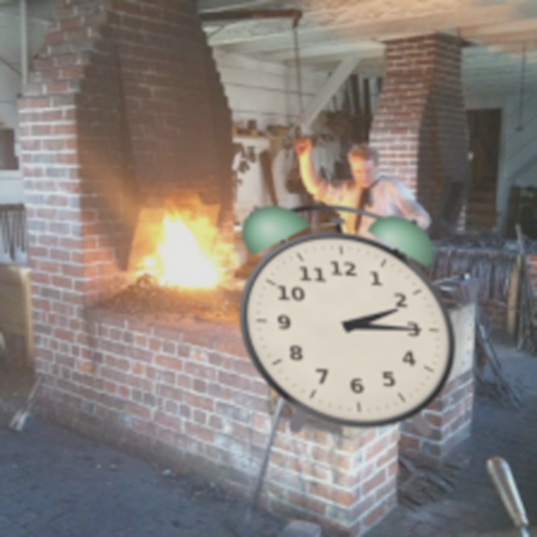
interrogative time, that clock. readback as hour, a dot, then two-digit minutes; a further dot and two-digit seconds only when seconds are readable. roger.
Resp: 2.15
